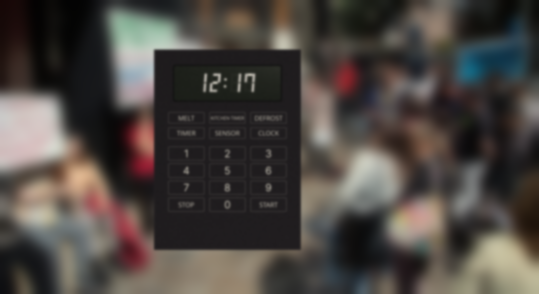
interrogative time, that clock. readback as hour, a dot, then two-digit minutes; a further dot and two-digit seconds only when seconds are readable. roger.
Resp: 12.17
